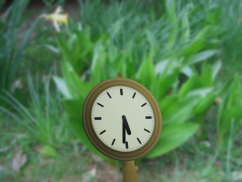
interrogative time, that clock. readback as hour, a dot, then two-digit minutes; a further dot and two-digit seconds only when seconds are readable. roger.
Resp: 5.31
